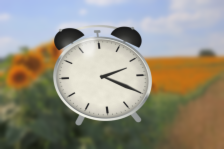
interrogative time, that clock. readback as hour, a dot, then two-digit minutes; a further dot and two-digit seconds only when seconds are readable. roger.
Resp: 2.20
